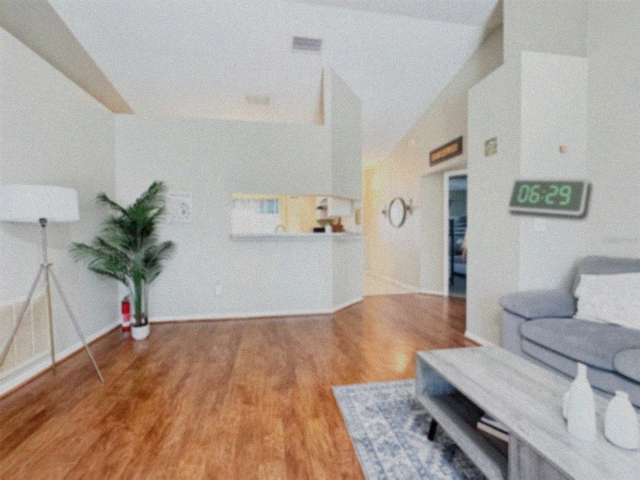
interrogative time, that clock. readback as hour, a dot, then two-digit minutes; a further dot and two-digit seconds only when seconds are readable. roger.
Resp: 6.29
